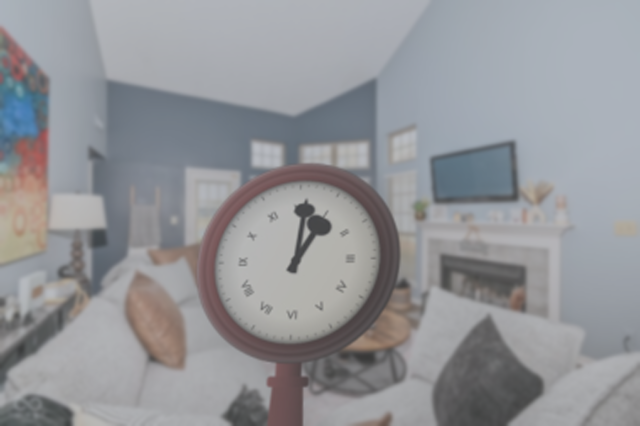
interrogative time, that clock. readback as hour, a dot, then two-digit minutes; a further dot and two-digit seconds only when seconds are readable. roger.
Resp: 1.01
